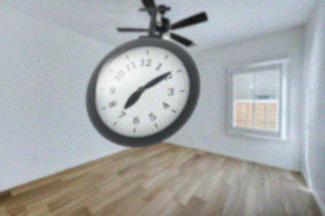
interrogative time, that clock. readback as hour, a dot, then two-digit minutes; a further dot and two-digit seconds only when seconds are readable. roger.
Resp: 7.09
